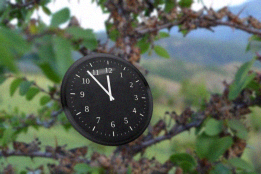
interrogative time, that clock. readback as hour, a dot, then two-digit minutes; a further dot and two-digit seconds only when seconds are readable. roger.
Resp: 11.53
